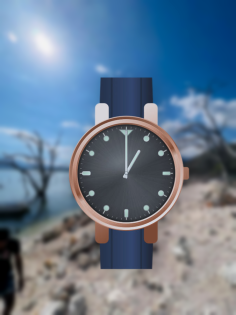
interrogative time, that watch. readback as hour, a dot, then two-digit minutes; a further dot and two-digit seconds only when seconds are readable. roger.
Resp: 1.00
